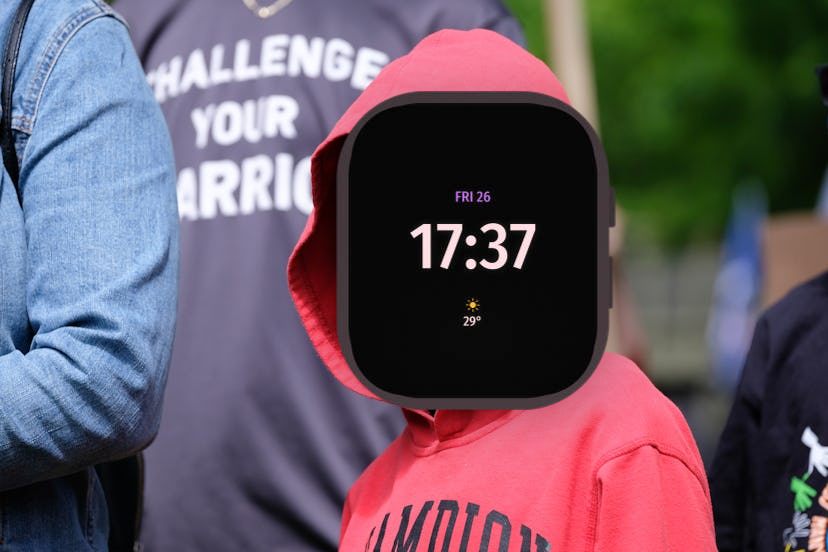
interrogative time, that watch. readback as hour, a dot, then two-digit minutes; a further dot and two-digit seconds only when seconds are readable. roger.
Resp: 17.37
